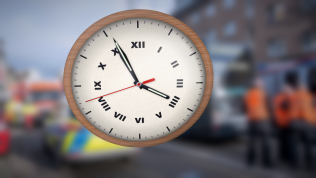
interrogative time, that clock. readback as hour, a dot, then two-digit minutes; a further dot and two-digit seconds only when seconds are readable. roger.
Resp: 3.55.42
